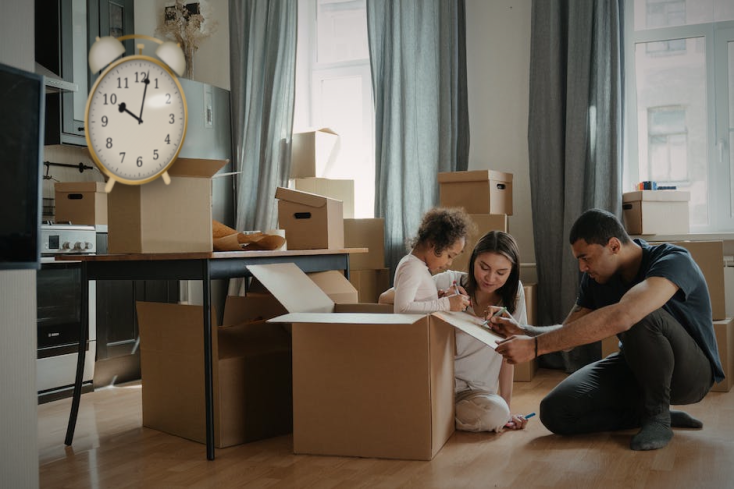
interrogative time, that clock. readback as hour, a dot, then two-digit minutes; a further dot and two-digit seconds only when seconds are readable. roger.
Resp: 10.02
